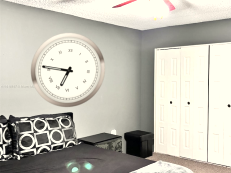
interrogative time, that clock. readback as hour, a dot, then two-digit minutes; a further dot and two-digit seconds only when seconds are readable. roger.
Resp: 6.46
